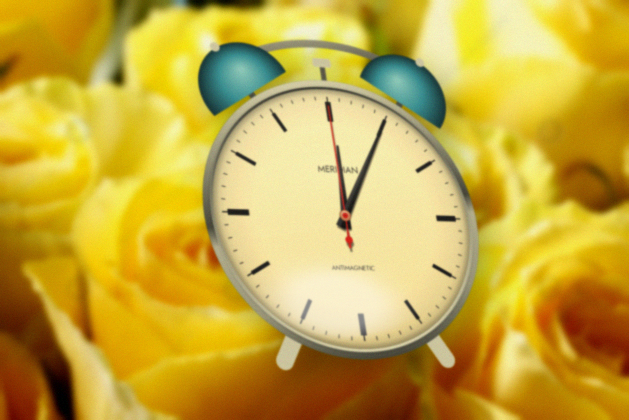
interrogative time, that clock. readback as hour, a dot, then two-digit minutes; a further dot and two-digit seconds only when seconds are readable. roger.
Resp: 12.05.00
